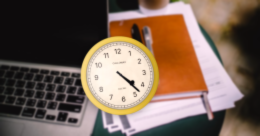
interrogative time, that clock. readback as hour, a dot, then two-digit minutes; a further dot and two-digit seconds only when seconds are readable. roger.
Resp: 4.23
